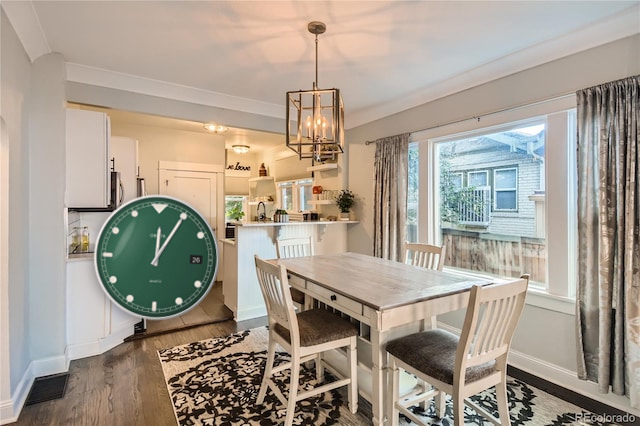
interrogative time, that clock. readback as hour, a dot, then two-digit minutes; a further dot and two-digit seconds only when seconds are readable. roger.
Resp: 12.05
